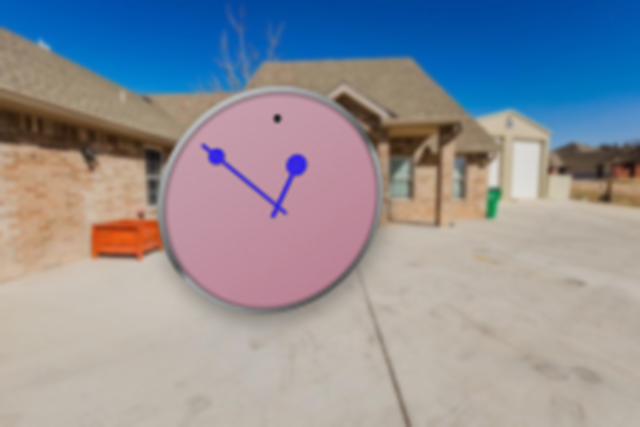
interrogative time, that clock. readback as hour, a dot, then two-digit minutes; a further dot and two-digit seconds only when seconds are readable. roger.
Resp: 12.52
